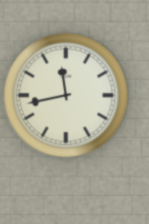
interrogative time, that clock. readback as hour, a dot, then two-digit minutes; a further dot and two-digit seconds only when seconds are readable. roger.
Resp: 11.43
